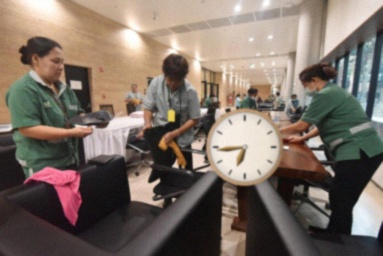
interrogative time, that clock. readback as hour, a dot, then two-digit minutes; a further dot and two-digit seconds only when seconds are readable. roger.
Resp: 6.44
